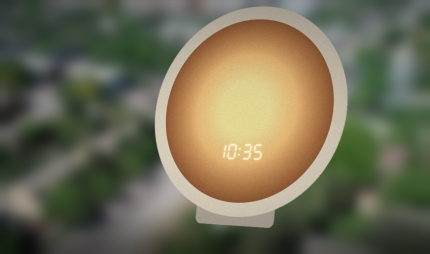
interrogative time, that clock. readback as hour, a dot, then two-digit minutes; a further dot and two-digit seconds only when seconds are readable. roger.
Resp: 10.35
